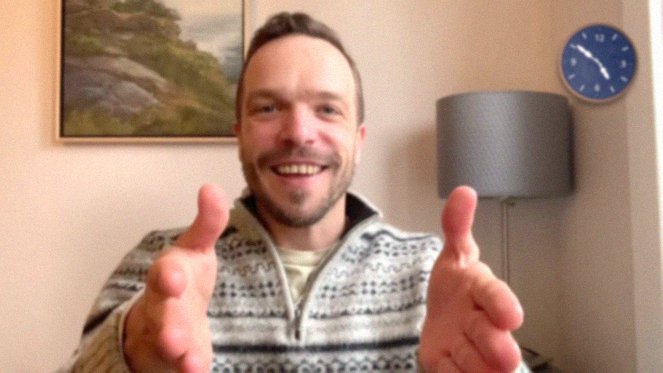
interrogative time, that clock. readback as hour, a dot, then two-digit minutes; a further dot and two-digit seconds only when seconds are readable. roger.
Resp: 4.51
